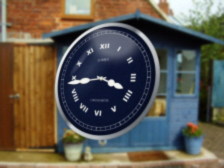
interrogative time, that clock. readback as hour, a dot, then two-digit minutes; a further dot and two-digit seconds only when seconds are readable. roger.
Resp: 3.44
